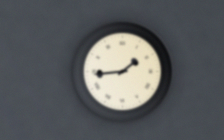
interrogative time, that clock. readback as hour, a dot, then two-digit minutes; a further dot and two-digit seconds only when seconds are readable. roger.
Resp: 1.44
